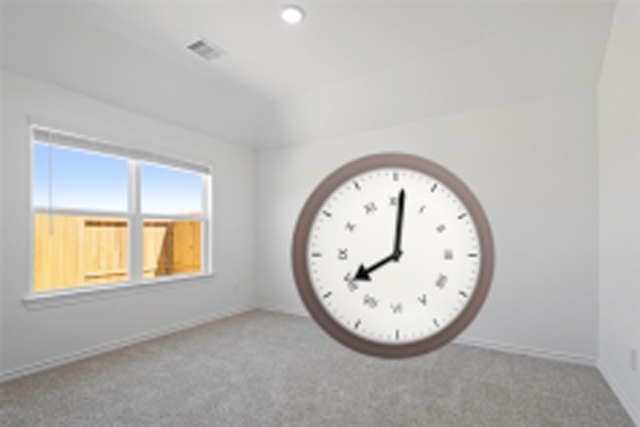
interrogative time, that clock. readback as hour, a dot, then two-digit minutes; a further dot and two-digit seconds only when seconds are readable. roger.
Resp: 8.01
